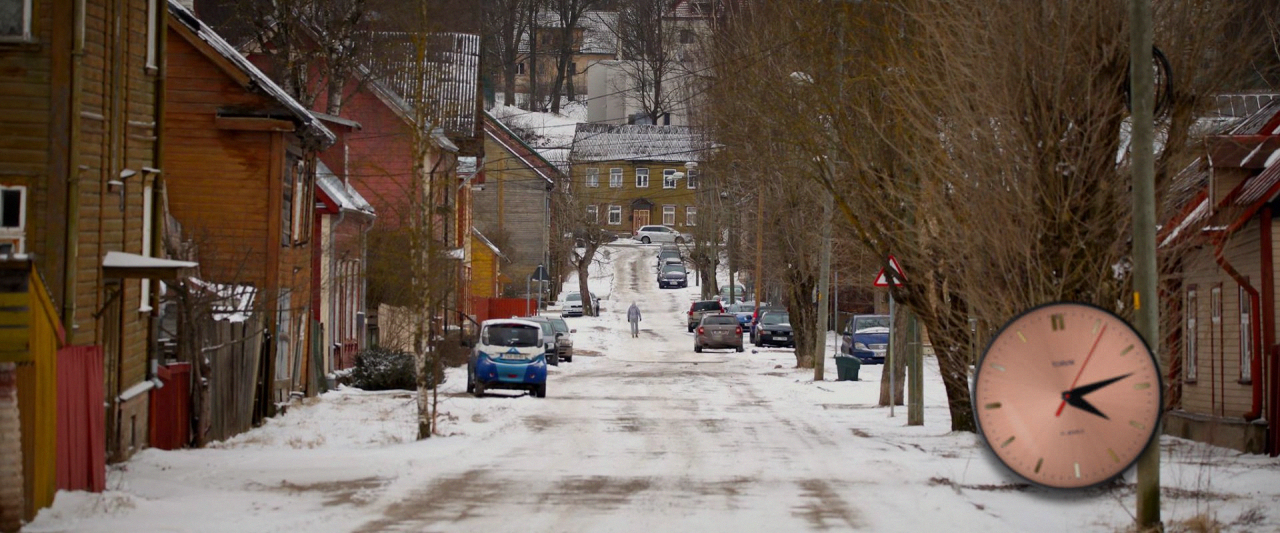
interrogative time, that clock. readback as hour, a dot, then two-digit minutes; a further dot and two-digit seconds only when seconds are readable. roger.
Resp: 4.13.06
